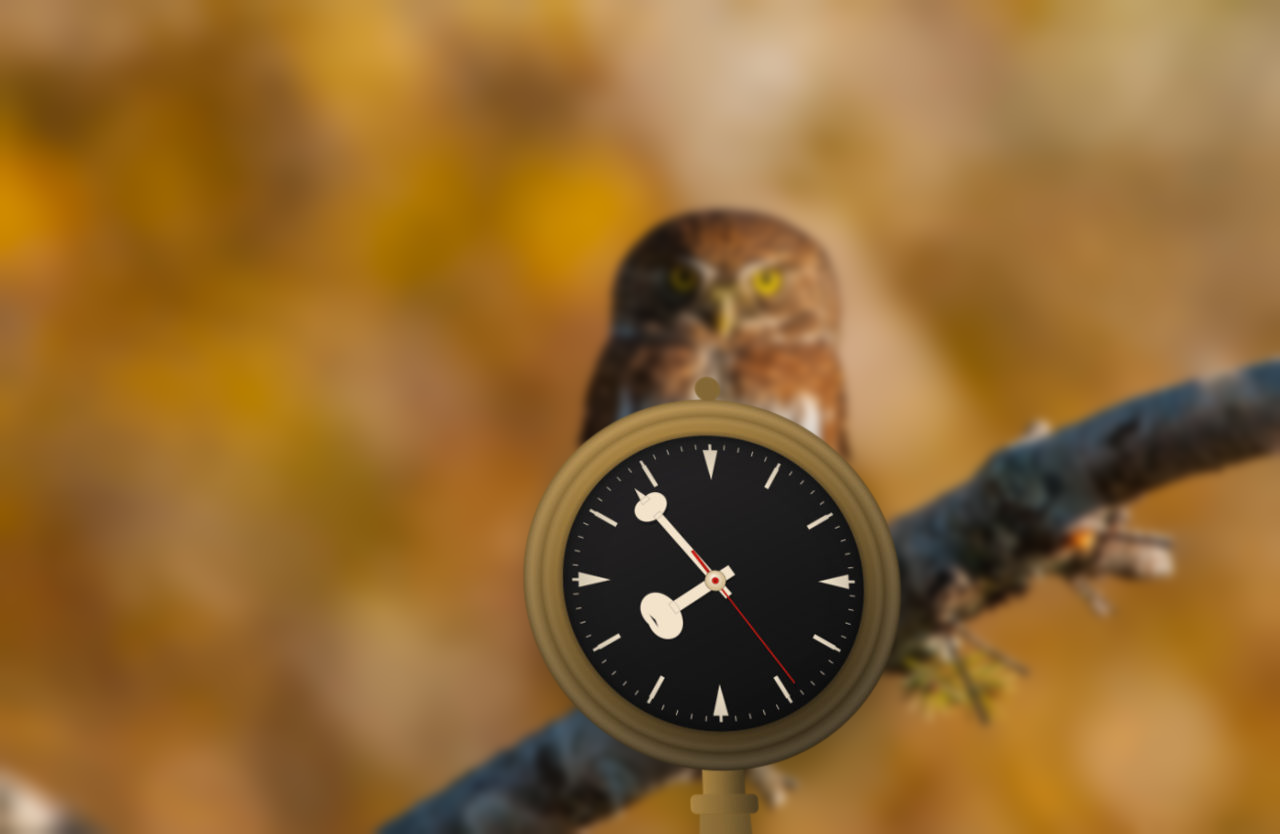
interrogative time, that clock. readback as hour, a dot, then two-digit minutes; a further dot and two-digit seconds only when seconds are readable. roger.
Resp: 7.53.24
